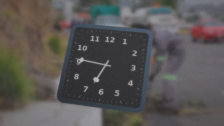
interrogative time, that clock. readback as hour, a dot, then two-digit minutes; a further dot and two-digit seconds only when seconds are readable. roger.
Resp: 6.46
